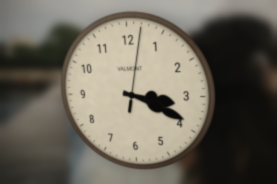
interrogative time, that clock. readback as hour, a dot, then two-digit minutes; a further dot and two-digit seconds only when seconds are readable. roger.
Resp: 3.19.02
